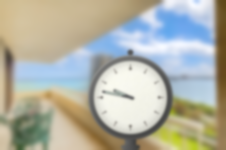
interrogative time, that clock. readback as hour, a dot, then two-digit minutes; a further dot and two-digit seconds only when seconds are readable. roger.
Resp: 9.47
